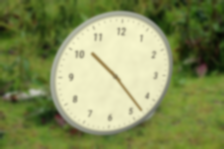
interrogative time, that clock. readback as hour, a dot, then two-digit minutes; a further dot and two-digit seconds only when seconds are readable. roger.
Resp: 10.23
